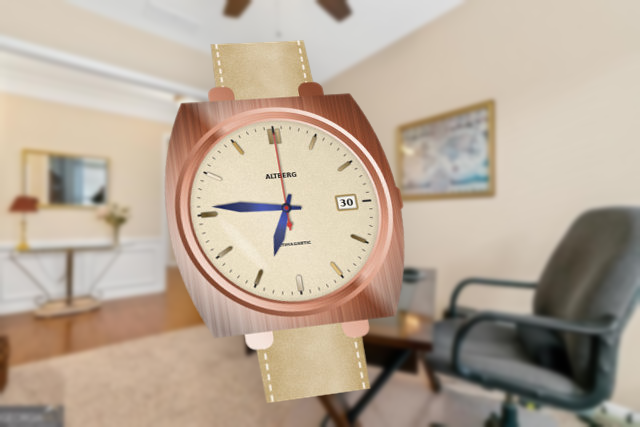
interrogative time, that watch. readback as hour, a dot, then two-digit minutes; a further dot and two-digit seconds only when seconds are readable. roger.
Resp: 6.46.00
